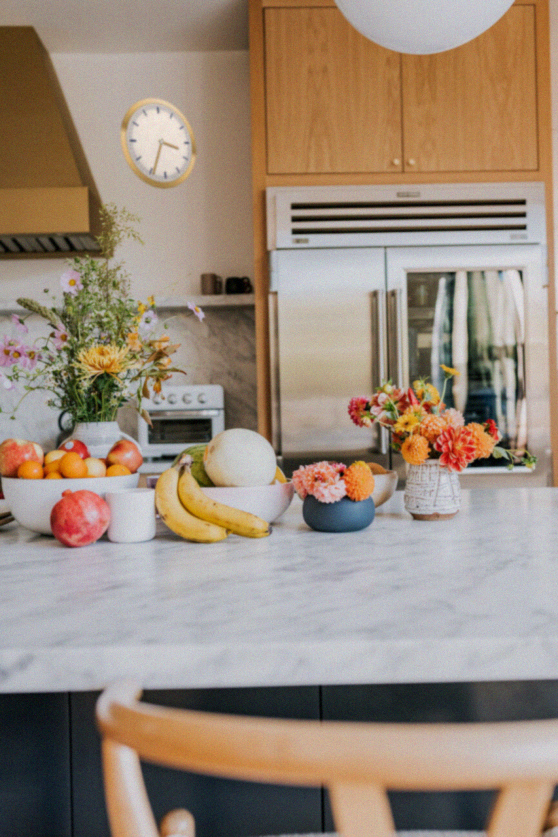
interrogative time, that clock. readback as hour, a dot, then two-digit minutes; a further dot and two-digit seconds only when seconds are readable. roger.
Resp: 3.34
